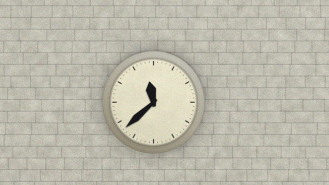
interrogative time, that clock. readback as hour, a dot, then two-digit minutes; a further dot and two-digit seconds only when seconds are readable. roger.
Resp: 11.38
